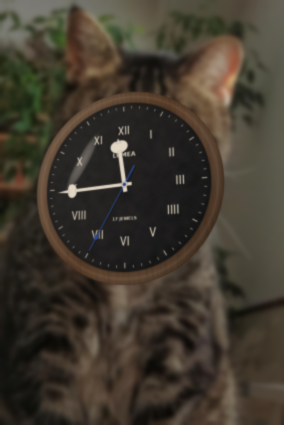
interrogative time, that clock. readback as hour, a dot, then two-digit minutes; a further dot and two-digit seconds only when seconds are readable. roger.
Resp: 11.44.35
